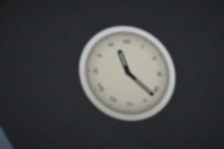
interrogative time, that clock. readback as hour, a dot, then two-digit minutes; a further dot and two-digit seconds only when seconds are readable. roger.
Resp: 11.22
